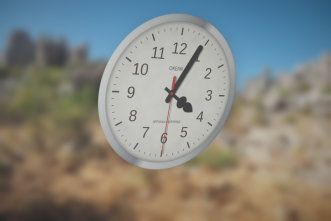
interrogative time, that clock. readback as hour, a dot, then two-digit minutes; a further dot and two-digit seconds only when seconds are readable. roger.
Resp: 4.04.30
